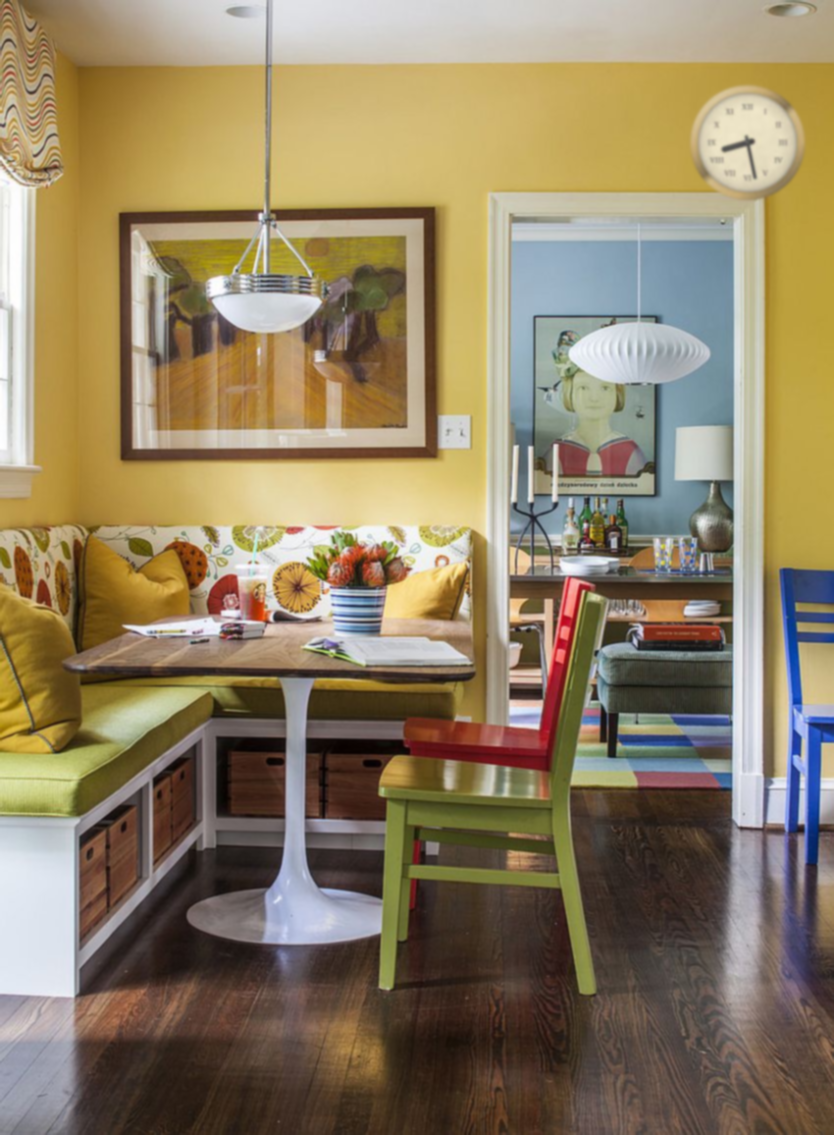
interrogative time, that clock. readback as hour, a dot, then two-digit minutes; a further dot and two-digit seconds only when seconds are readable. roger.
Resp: 8.28
